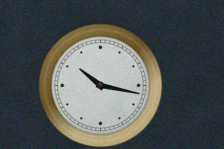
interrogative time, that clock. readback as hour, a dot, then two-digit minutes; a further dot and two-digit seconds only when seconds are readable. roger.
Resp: 10.17
